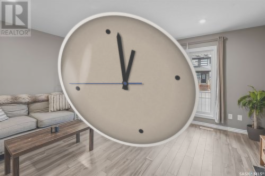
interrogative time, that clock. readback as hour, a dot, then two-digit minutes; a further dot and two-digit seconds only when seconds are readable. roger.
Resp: 1.01.46
